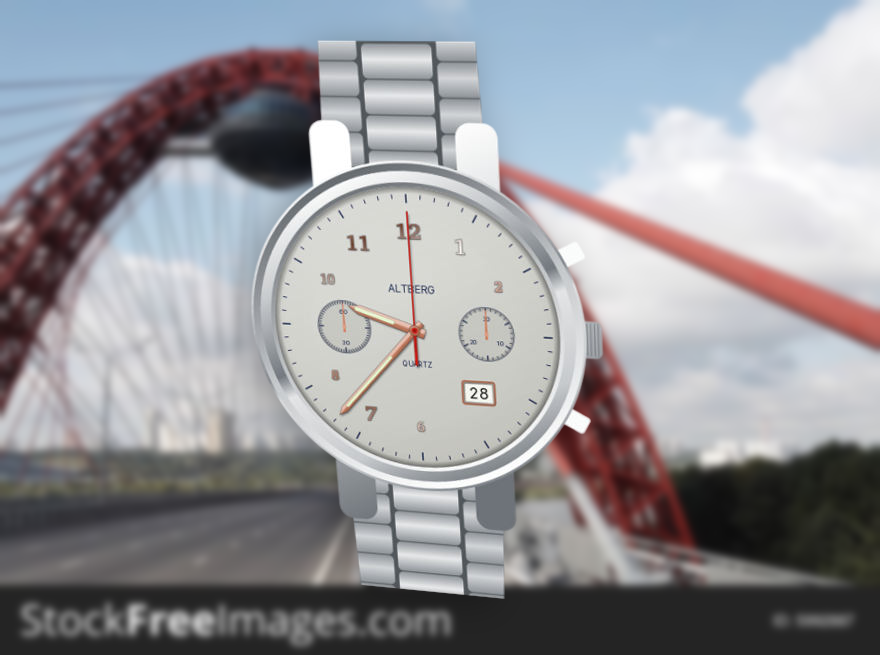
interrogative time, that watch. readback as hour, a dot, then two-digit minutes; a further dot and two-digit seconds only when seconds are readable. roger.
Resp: 9.37
